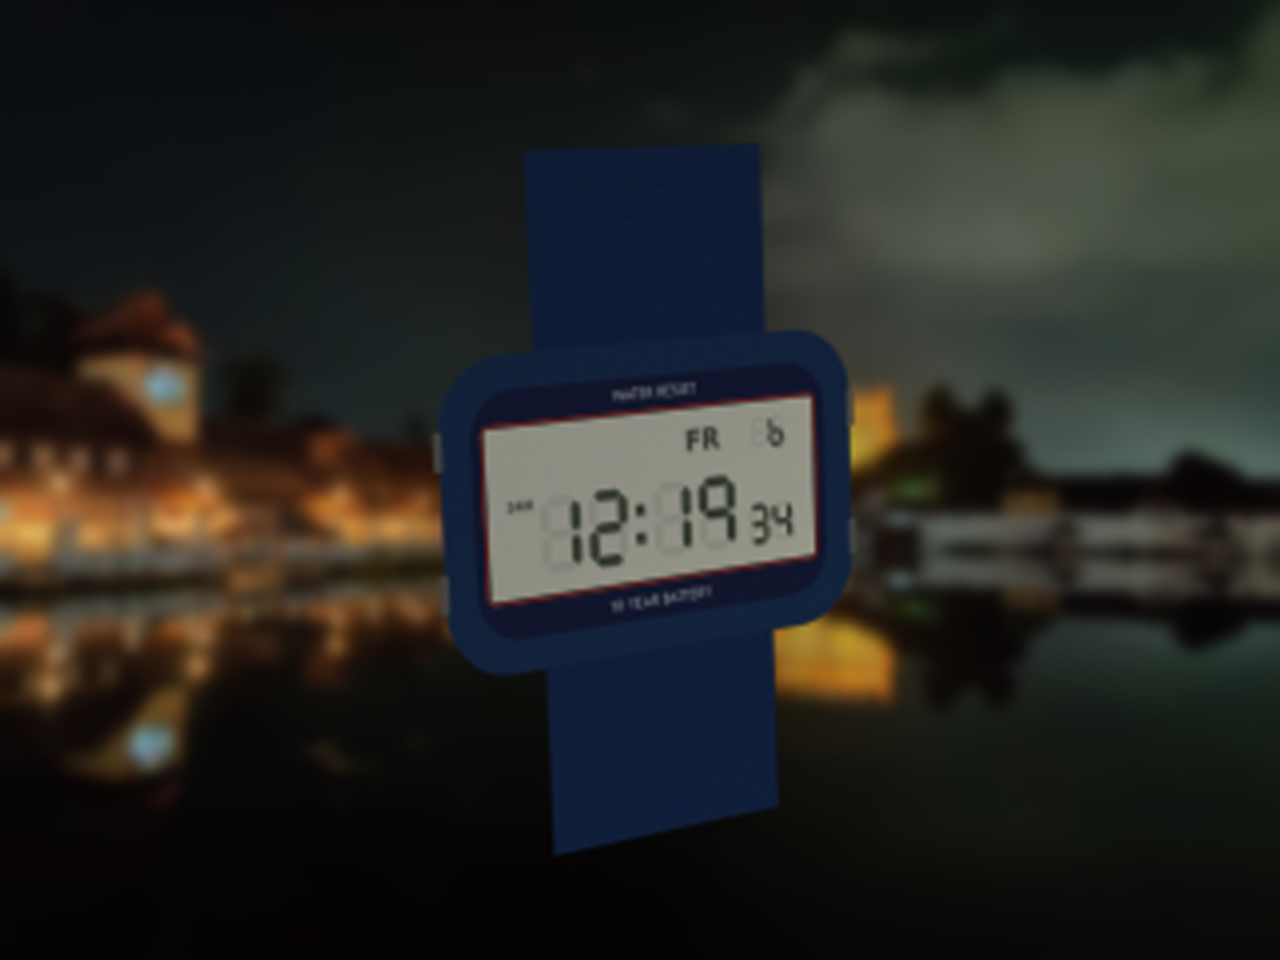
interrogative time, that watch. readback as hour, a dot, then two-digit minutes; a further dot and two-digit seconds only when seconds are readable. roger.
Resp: 12.19.34
